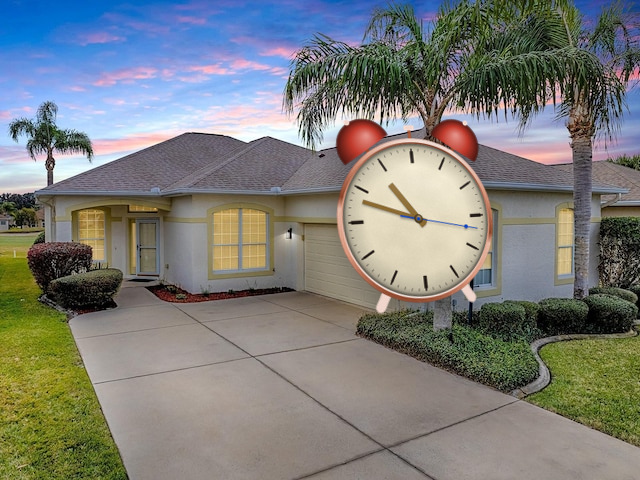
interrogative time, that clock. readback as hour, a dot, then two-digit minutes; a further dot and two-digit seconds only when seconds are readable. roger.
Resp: 10.48.17
